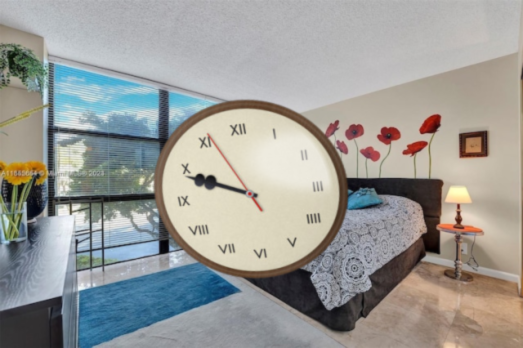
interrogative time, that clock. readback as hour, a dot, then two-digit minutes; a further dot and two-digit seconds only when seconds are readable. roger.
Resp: 9.48.56
